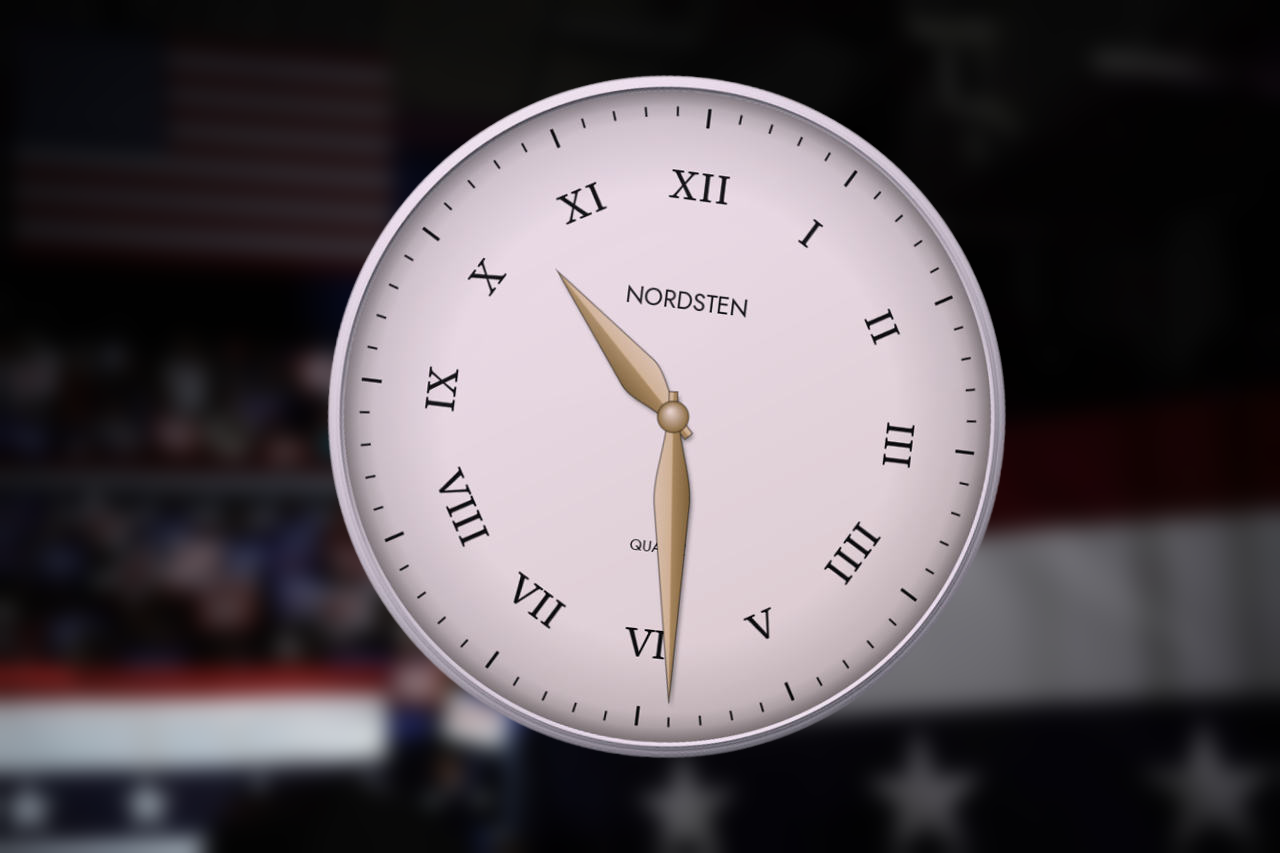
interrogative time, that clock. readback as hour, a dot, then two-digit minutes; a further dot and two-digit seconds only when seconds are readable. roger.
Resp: 10.29
